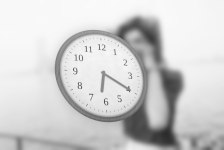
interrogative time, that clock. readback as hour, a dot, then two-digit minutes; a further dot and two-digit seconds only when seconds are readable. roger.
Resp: 6.20
